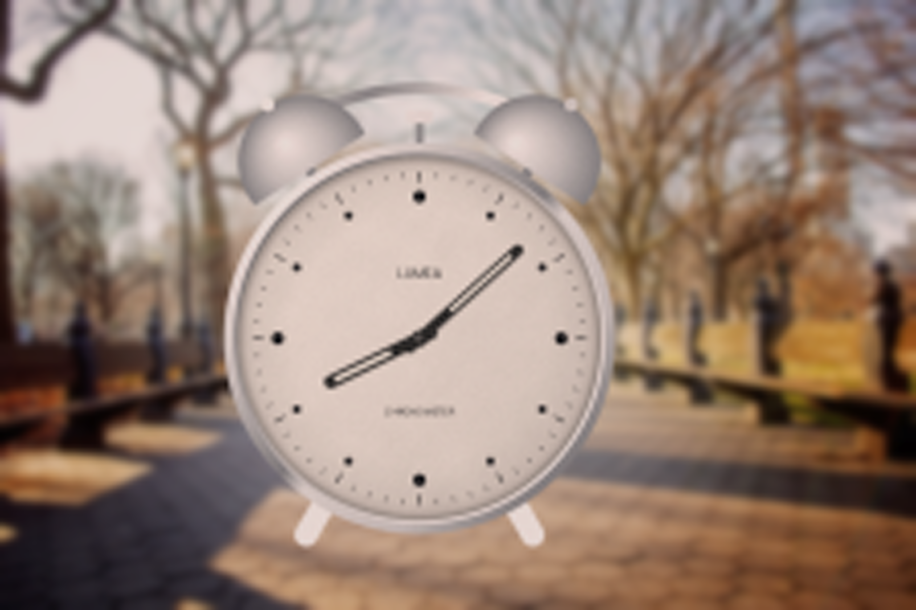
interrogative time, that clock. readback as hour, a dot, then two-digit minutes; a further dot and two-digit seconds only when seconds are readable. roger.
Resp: 8.08
